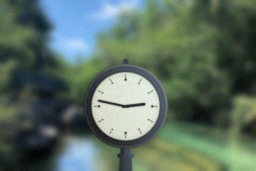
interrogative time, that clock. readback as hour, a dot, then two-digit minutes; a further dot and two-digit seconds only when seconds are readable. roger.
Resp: 2.47
